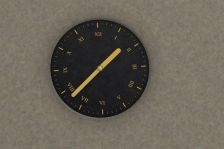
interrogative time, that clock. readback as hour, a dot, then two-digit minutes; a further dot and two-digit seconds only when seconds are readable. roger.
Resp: 1.38
